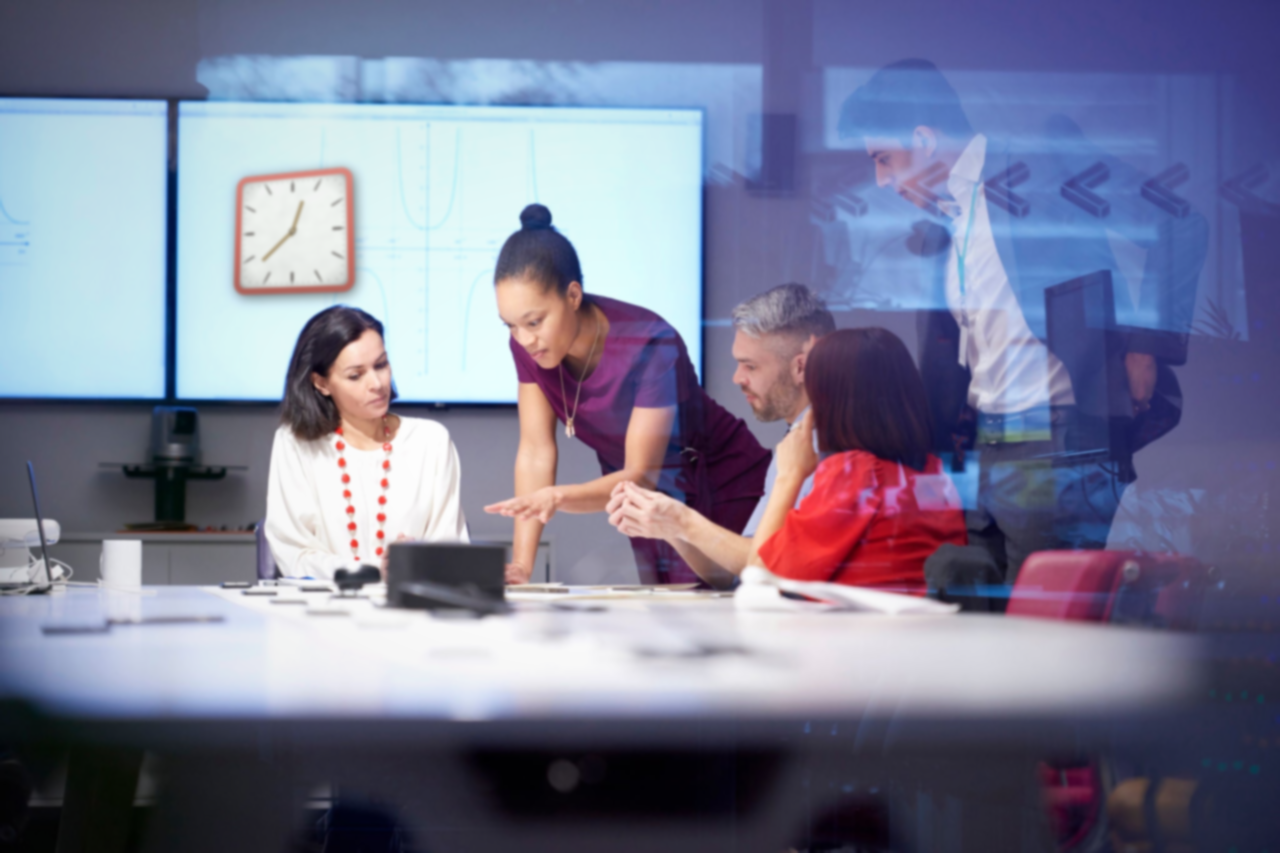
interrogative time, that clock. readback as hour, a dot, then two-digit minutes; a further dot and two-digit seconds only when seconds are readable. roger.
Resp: 12.38
